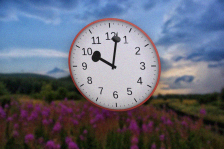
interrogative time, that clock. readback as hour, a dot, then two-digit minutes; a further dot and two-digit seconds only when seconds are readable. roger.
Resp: 10.02
